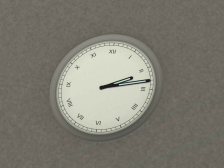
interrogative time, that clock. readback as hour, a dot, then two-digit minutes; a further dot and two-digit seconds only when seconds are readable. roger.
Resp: 2.13
